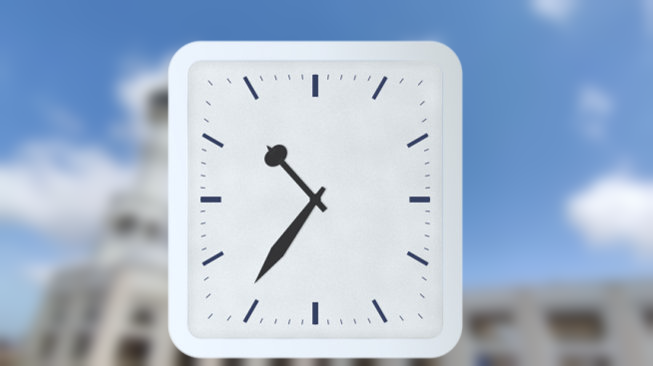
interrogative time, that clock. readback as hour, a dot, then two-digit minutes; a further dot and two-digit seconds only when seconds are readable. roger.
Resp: 10.36
